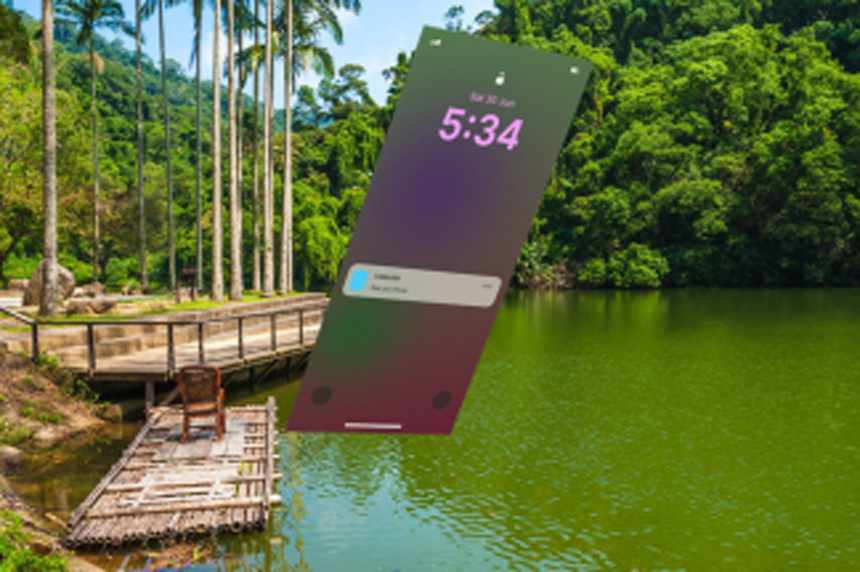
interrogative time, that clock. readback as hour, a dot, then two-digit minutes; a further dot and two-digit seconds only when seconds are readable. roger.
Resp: 5.34
